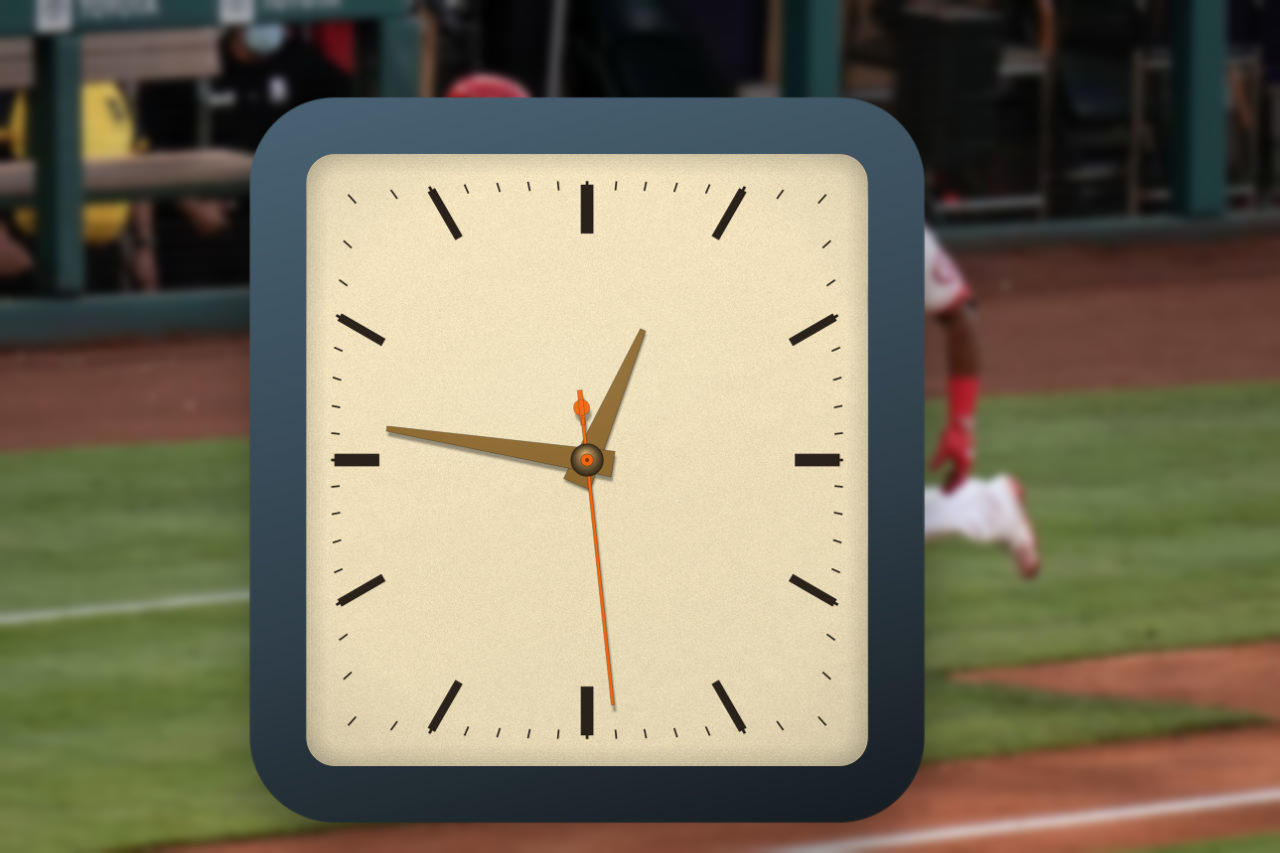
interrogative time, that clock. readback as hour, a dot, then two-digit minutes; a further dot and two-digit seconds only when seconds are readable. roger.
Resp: 12.46.29
